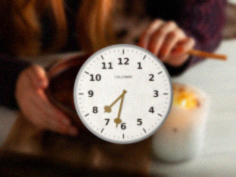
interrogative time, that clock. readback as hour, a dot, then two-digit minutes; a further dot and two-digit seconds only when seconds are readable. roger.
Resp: 7.32
